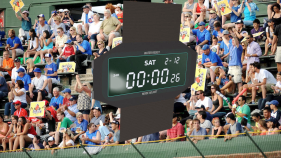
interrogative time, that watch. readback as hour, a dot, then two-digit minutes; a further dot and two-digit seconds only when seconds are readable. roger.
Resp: 0.00.26
